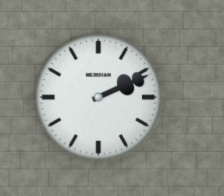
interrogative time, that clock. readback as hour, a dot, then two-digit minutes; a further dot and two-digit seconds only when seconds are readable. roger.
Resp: 2.11
